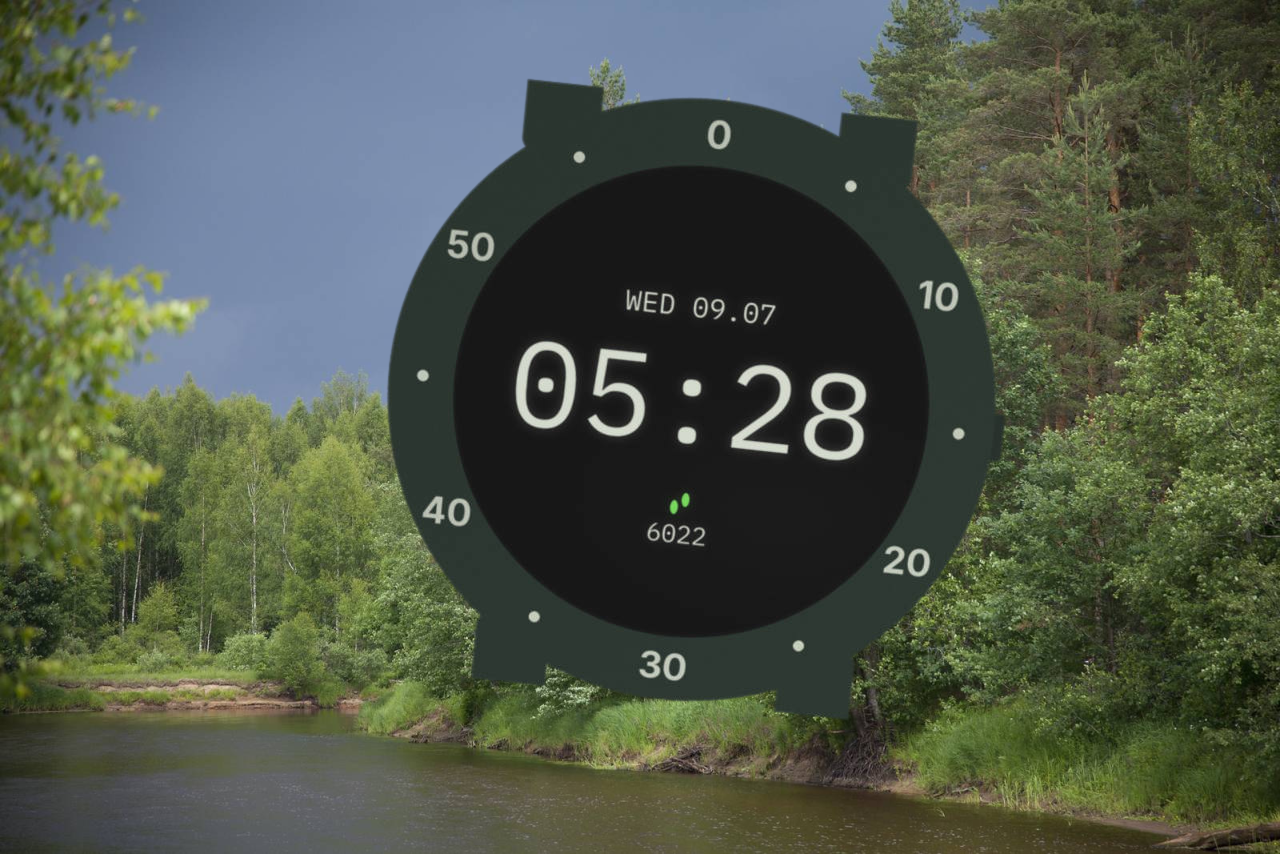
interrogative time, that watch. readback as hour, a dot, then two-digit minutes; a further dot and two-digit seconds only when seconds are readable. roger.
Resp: 5.28
